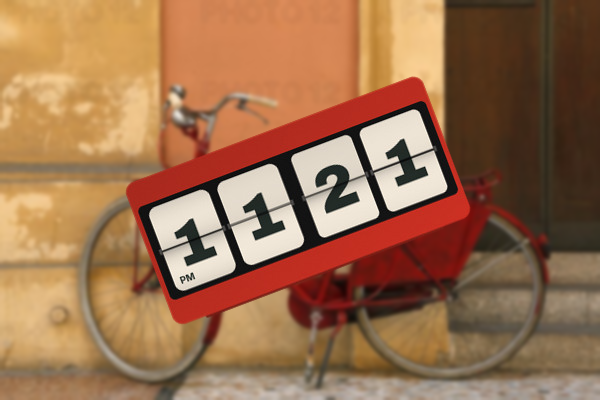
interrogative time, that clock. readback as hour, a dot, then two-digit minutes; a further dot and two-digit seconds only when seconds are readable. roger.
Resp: 11.21
